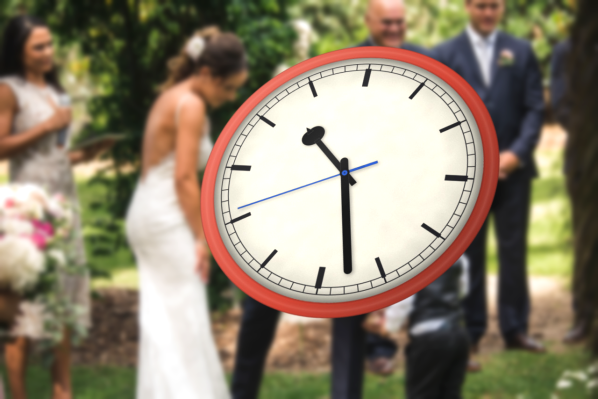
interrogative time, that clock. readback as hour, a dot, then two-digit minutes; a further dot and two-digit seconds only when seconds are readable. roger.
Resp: 10.27.41
